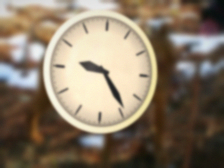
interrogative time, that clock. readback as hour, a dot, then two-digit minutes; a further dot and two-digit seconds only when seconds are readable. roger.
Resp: 9.24
